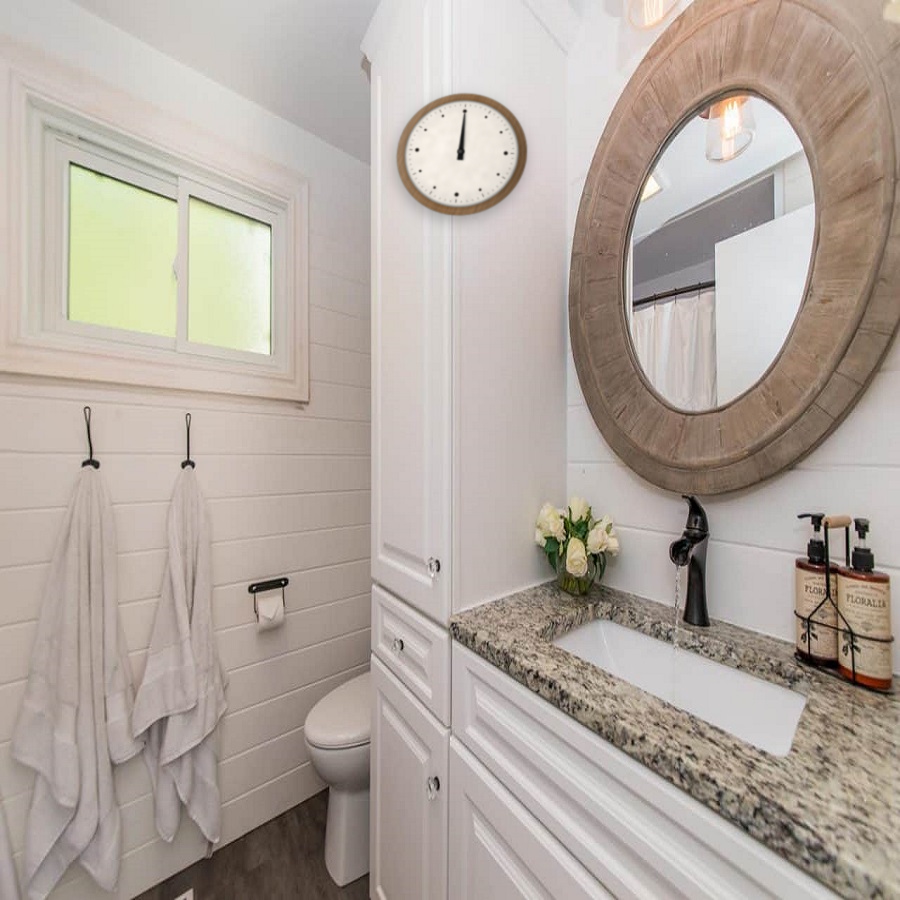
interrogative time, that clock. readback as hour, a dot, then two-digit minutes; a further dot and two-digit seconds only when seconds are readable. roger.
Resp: 12.00
